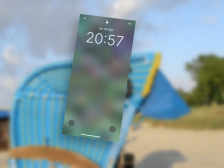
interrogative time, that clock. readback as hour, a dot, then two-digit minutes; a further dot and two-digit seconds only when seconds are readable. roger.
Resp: 20.57
